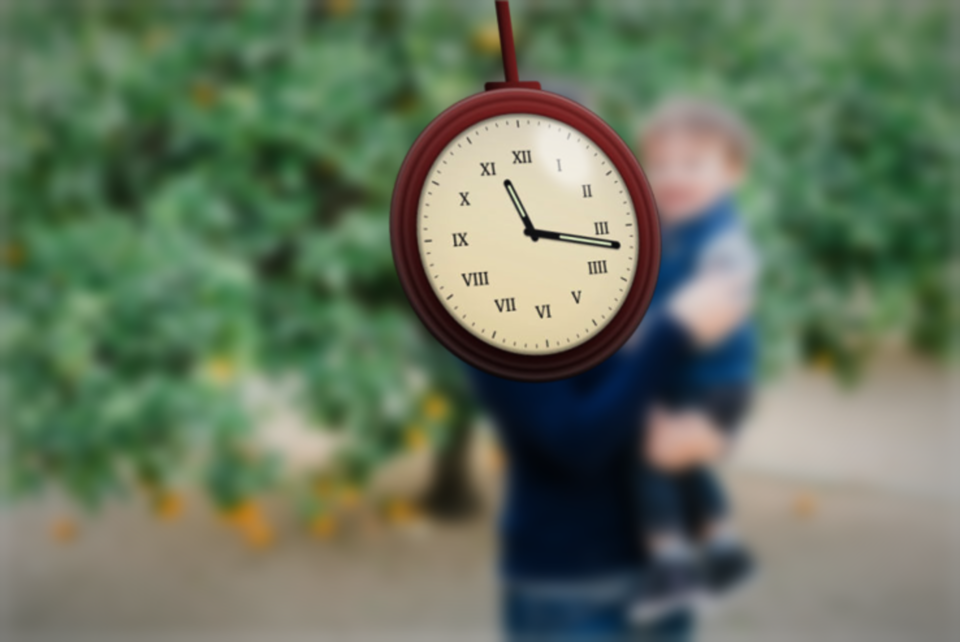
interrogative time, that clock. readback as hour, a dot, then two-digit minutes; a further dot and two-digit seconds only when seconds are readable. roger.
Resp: 11.17
